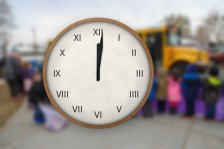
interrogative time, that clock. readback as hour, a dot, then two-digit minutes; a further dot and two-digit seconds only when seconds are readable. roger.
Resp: 12.01
